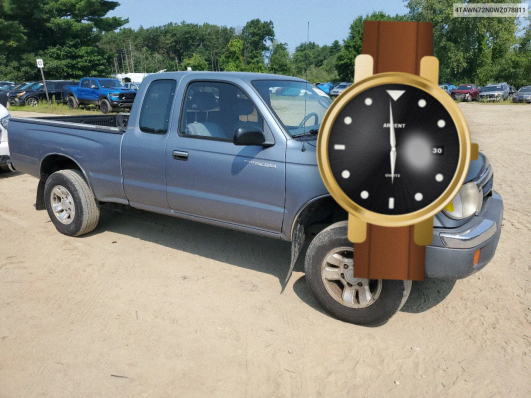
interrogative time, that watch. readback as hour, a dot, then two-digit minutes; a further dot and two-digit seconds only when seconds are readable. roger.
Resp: 5.59
